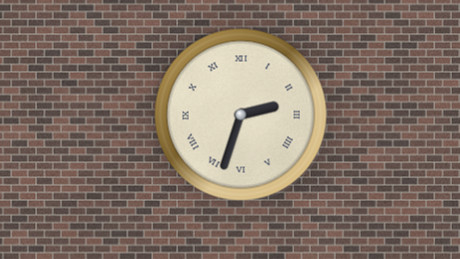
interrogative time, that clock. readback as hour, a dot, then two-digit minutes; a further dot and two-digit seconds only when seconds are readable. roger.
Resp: 2.33
